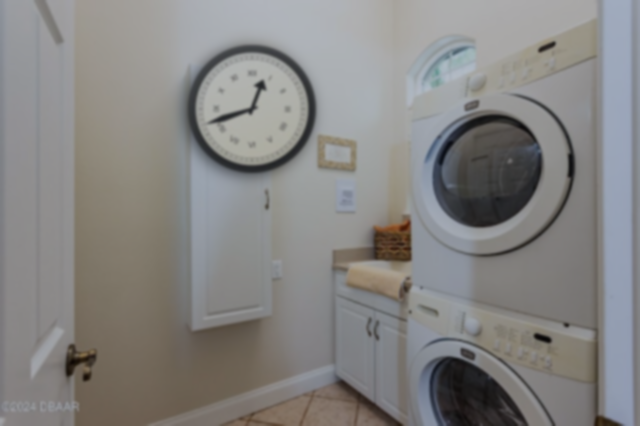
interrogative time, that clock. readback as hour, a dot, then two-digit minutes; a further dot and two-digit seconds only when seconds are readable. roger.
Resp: 12.42
